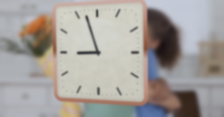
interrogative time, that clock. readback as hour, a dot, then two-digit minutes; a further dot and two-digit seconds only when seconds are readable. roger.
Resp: 8.57
